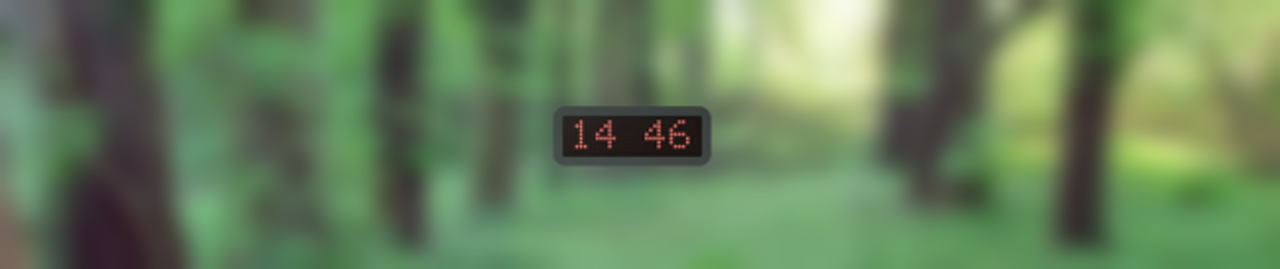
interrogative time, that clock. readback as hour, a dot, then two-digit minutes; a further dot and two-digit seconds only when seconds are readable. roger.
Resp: 14.46
